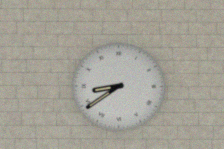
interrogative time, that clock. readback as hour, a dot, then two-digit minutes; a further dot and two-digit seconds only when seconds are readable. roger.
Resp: 8.39
